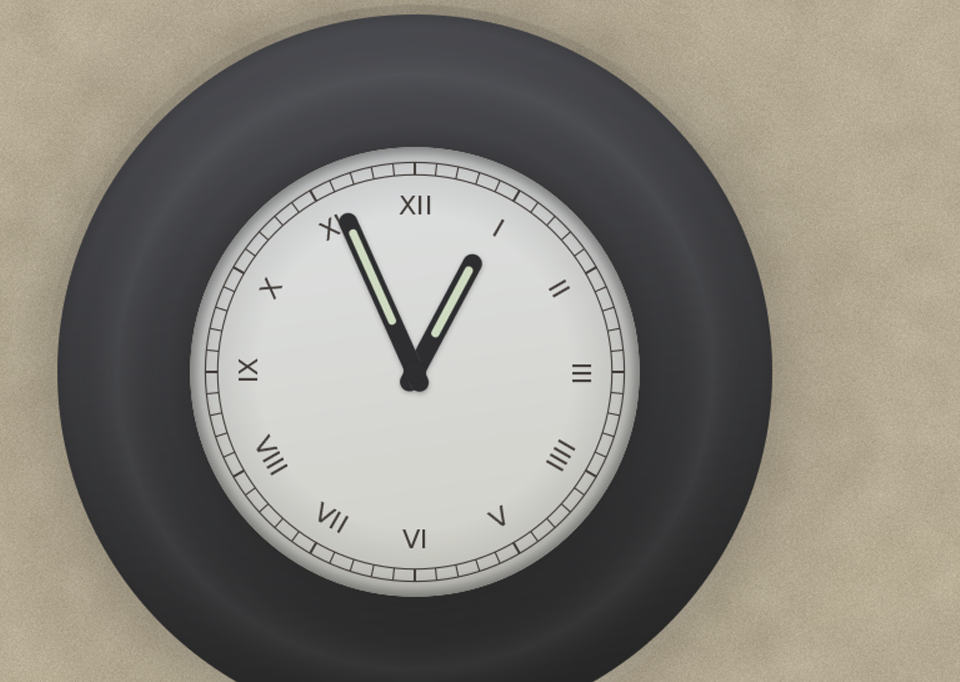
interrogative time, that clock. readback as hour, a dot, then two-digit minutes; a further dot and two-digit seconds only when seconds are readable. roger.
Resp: 12.56
